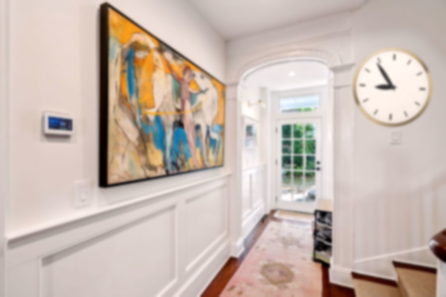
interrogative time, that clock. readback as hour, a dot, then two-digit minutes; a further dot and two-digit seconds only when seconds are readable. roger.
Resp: 8.54
